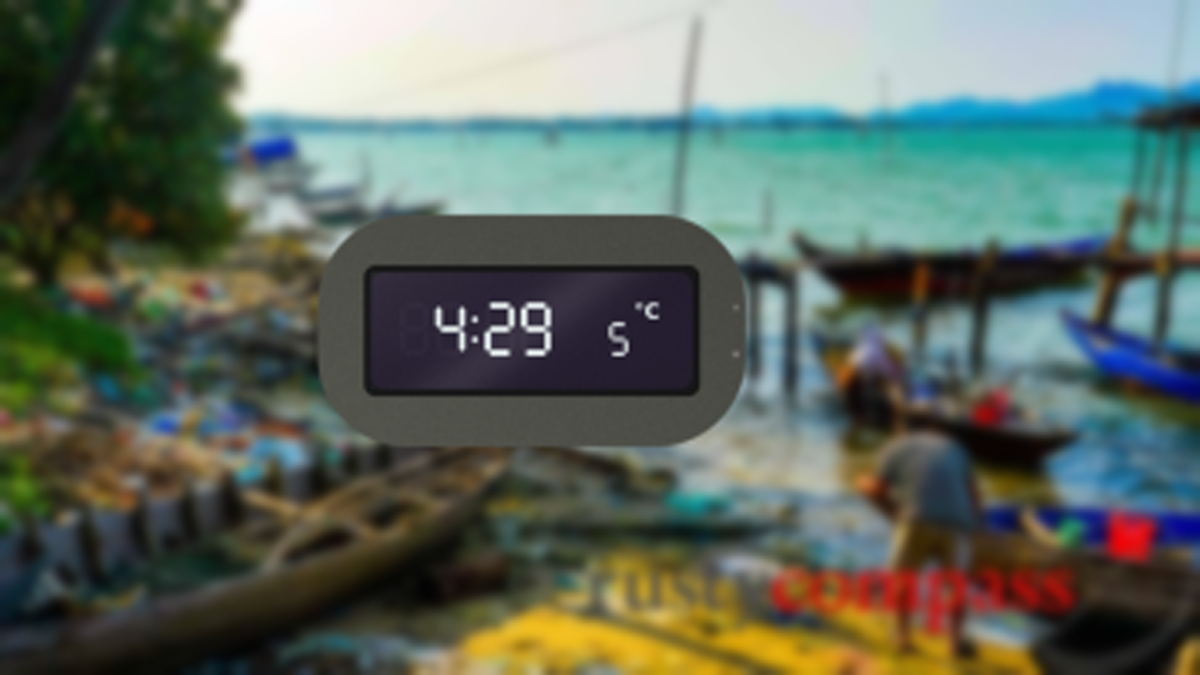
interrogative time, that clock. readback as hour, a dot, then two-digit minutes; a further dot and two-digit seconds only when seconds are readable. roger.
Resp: 4.29
